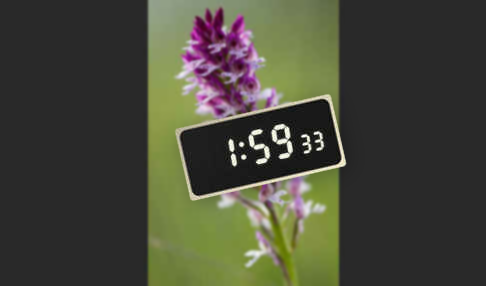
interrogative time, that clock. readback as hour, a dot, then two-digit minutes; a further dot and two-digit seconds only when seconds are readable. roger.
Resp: 1.59.33
